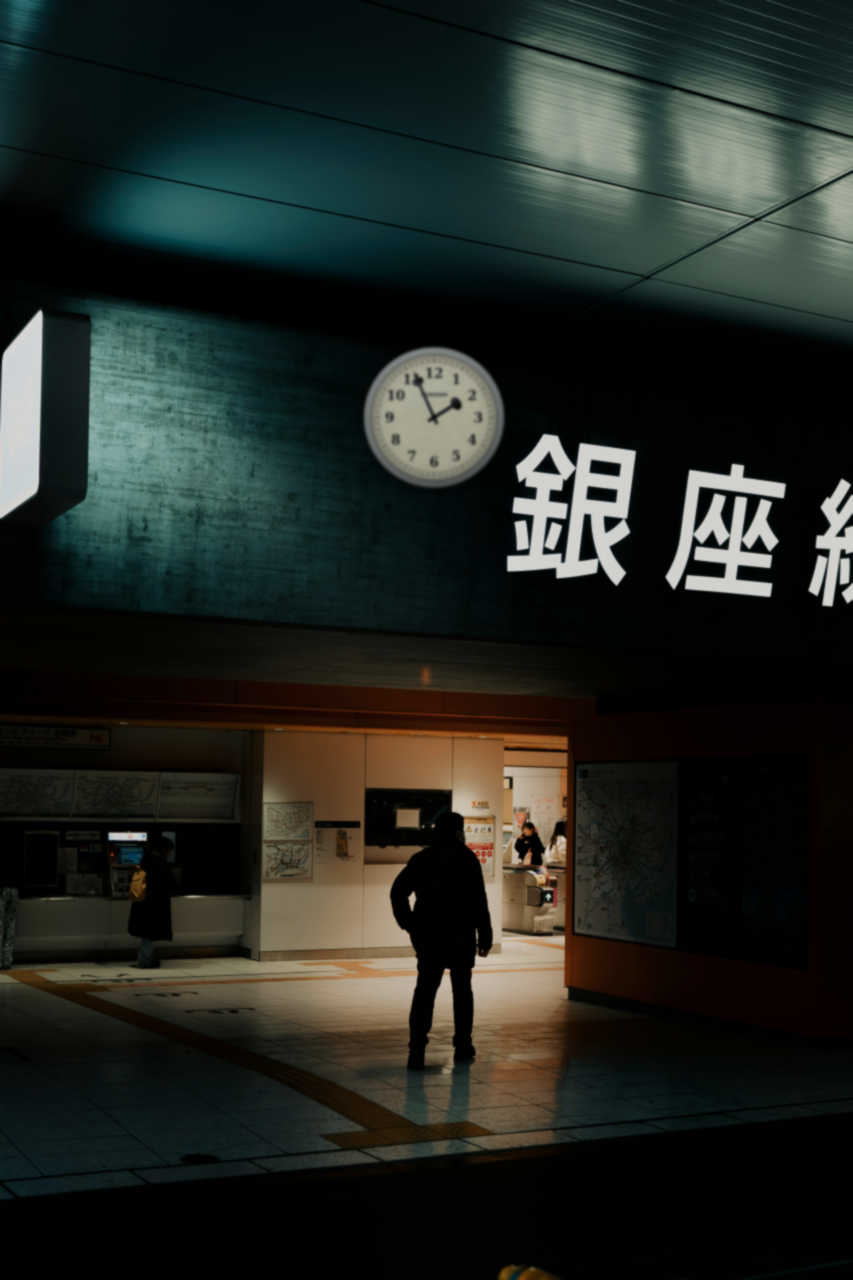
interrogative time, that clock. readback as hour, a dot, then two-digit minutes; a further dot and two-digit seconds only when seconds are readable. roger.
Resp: 1.56
